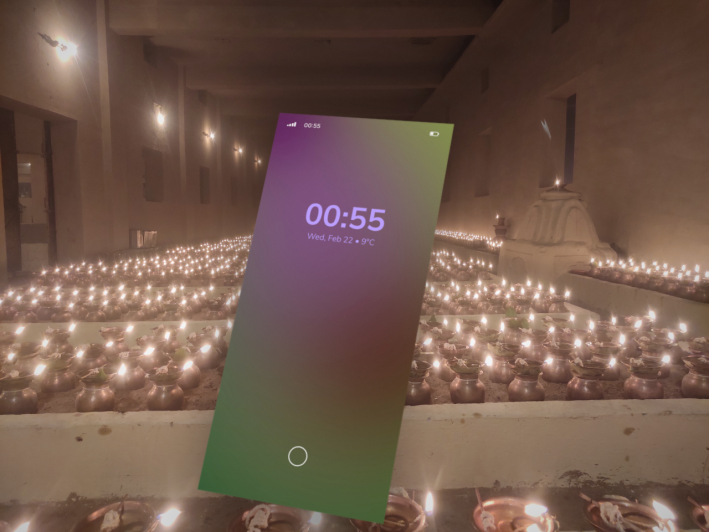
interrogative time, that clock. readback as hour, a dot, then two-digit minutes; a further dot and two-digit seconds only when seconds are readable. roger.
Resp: 0.55
